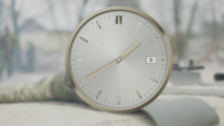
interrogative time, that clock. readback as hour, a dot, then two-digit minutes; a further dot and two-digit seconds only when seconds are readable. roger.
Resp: 1.40
